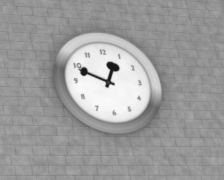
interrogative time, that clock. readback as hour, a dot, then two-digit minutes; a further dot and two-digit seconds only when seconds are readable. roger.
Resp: 12.49
